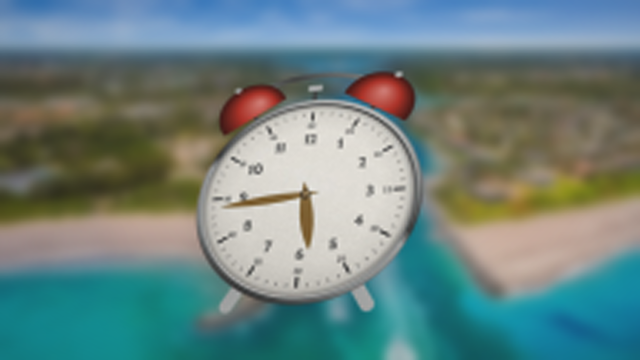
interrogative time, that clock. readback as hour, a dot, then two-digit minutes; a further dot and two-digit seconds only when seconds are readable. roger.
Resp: 5.44
